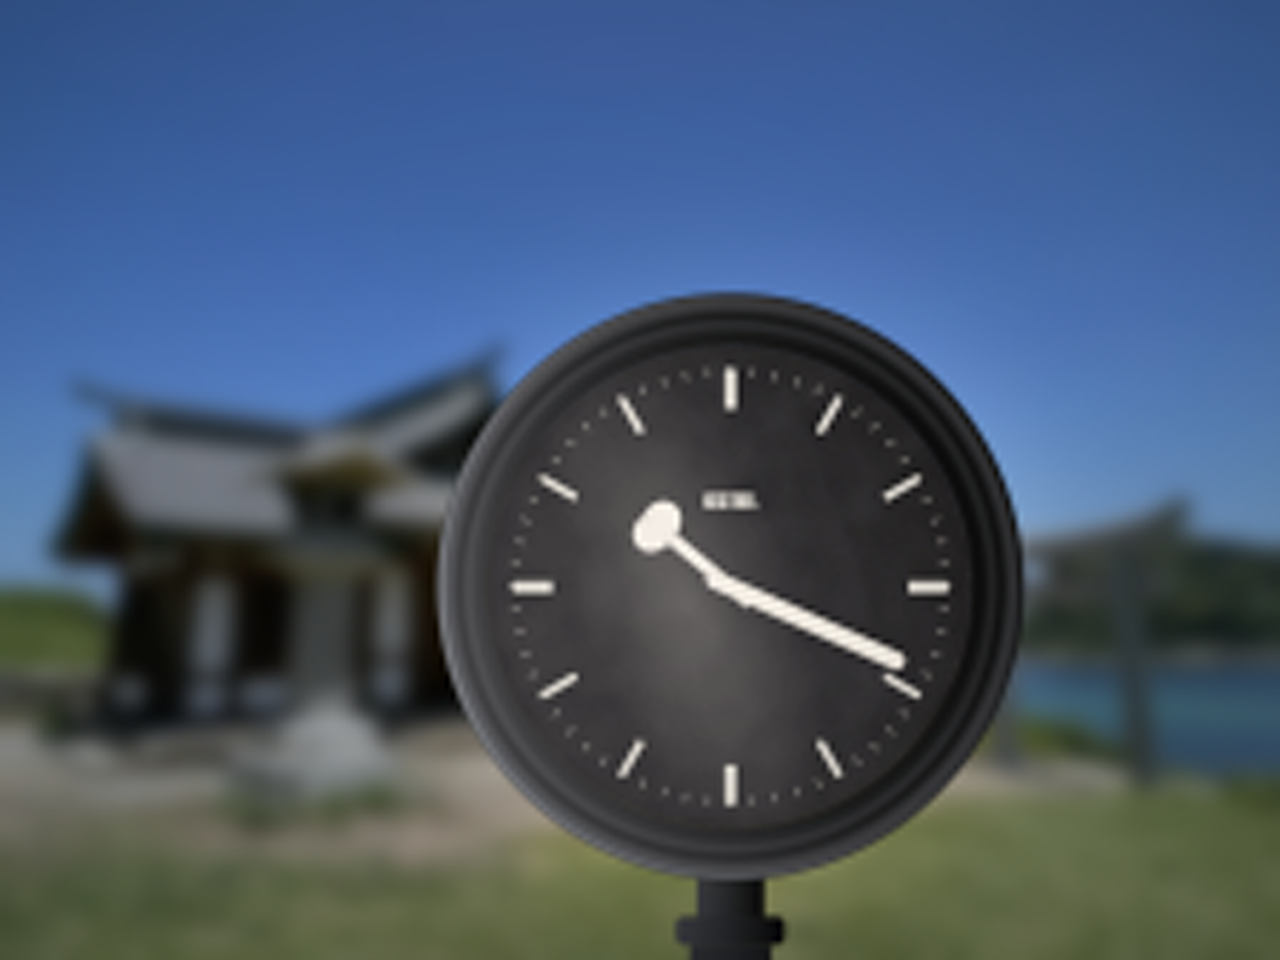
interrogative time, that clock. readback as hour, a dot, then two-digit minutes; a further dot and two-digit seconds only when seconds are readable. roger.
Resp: 10.19
